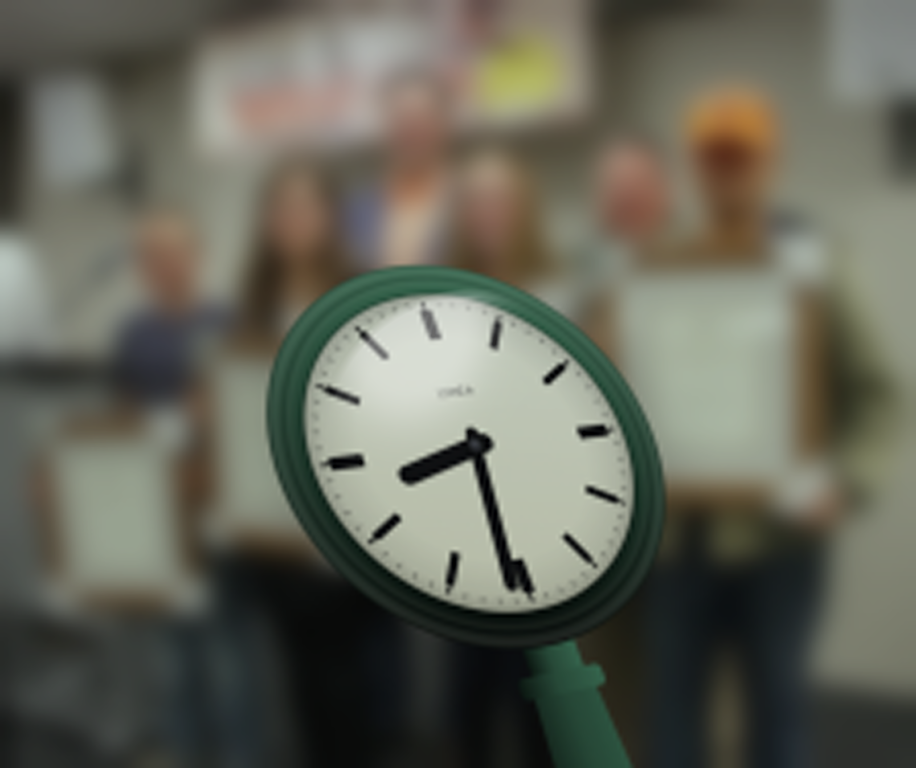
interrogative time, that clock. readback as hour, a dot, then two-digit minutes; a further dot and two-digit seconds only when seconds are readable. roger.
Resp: 8.31
